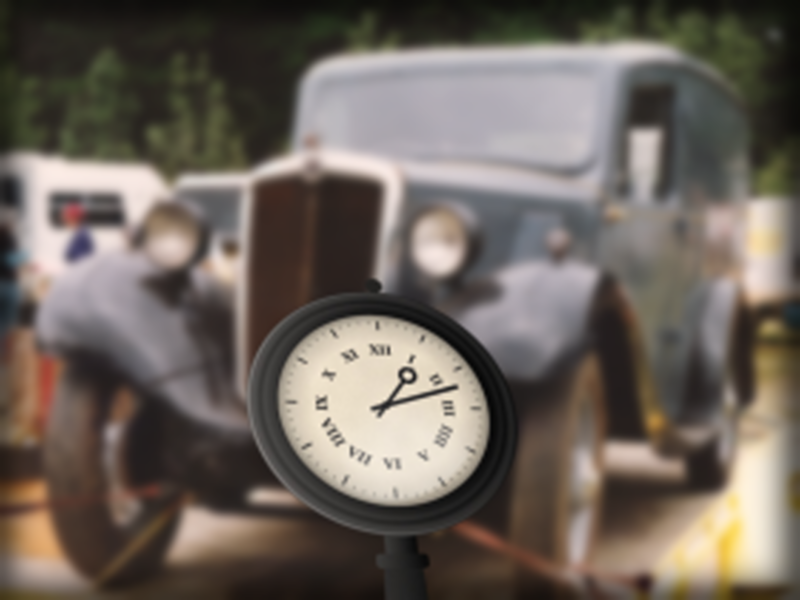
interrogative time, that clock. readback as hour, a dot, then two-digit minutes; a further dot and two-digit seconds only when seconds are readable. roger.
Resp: 1.12
